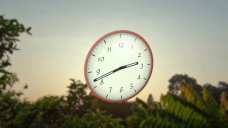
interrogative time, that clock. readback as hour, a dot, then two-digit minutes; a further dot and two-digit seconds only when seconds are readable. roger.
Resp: 2.42
